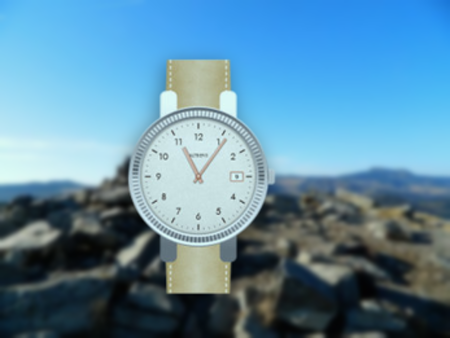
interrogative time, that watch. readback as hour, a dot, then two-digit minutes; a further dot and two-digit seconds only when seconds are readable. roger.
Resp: 11.06
